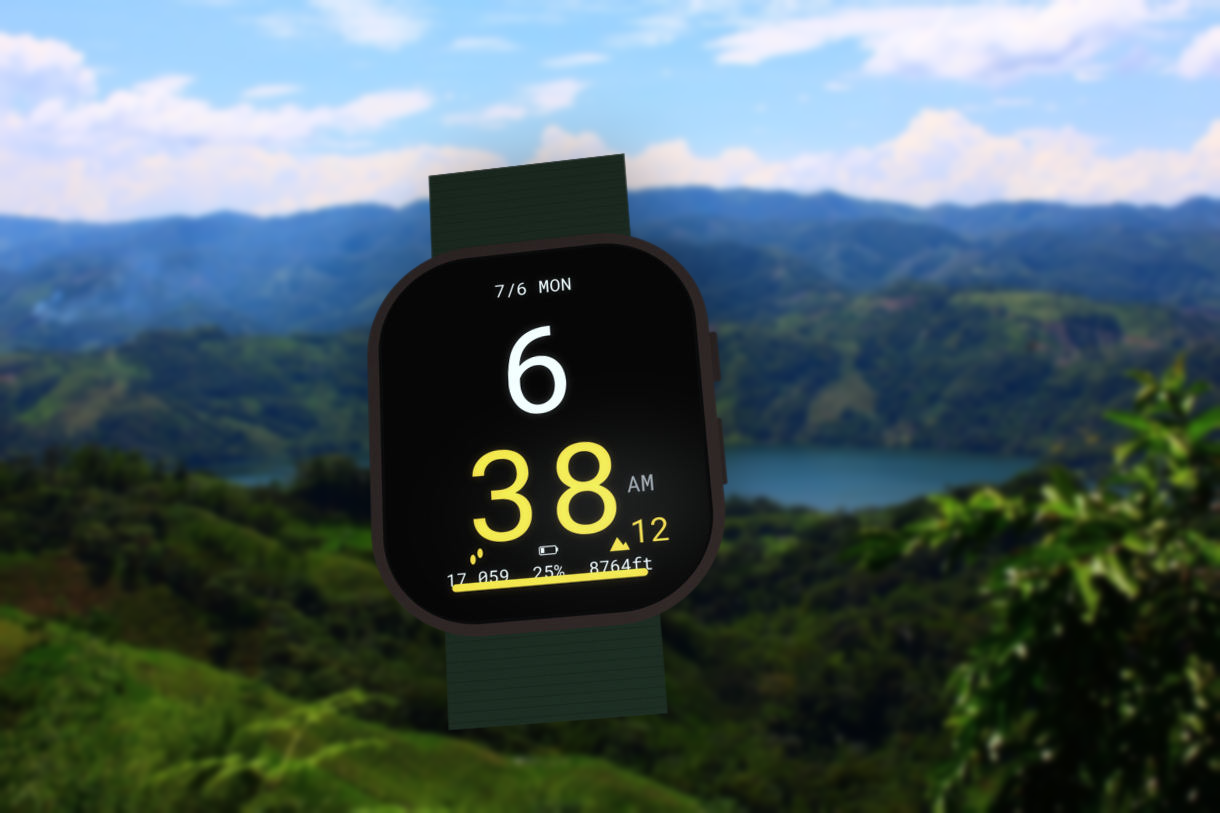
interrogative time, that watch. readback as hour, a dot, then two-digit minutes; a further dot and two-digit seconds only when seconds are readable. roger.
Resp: 6.38.12
